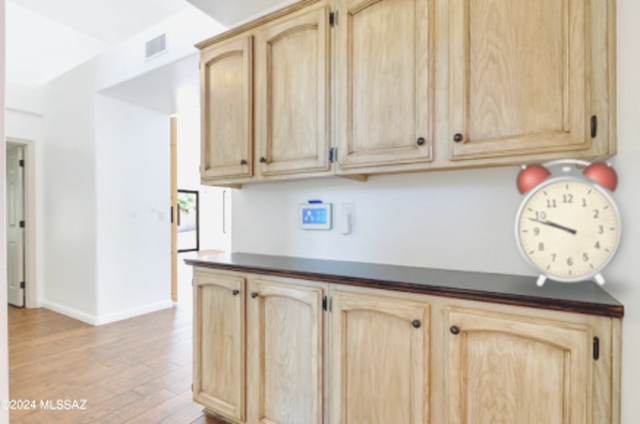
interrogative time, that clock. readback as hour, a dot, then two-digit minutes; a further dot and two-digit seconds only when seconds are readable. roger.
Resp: 9.48
